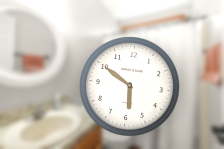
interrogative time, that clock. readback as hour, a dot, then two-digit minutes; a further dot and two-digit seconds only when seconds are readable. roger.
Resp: 5.50
